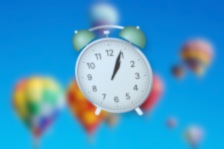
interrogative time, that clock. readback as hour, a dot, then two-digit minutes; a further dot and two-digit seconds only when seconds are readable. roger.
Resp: 1.04
